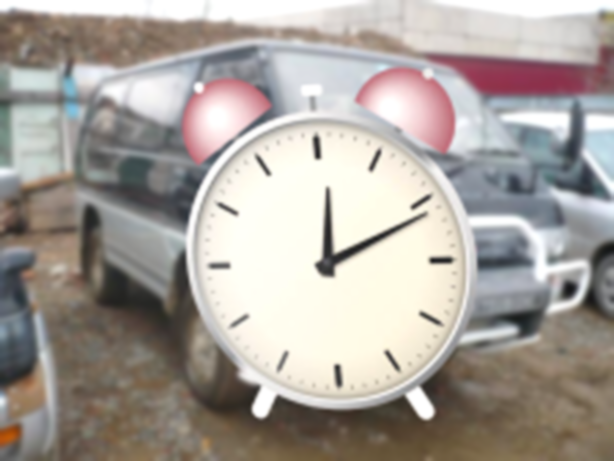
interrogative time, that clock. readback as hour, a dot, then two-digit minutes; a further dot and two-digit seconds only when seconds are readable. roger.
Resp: 12.11
